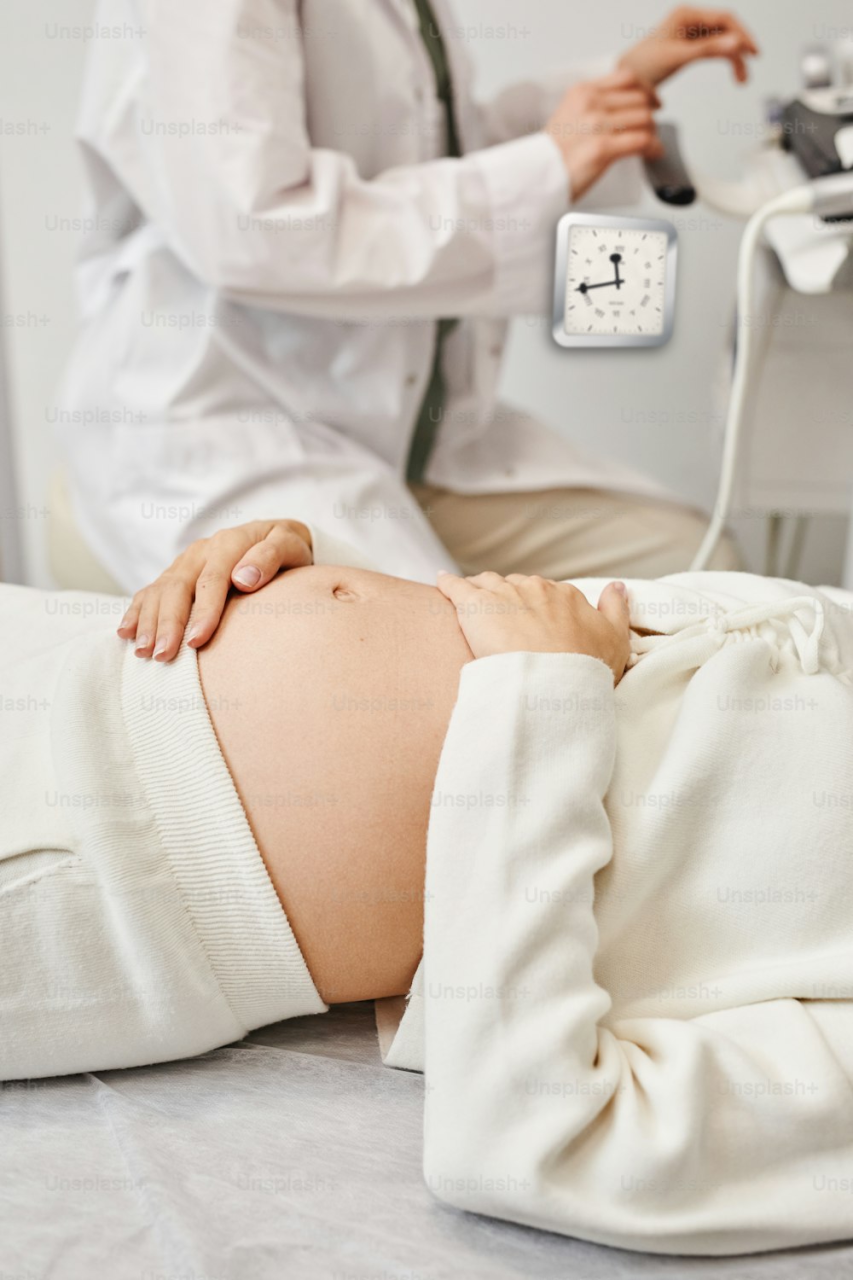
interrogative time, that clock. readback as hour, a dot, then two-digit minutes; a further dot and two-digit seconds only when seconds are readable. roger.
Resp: 11.43
